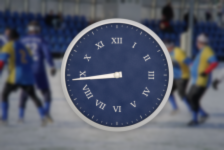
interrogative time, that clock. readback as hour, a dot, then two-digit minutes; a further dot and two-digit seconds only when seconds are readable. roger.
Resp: 8.44
